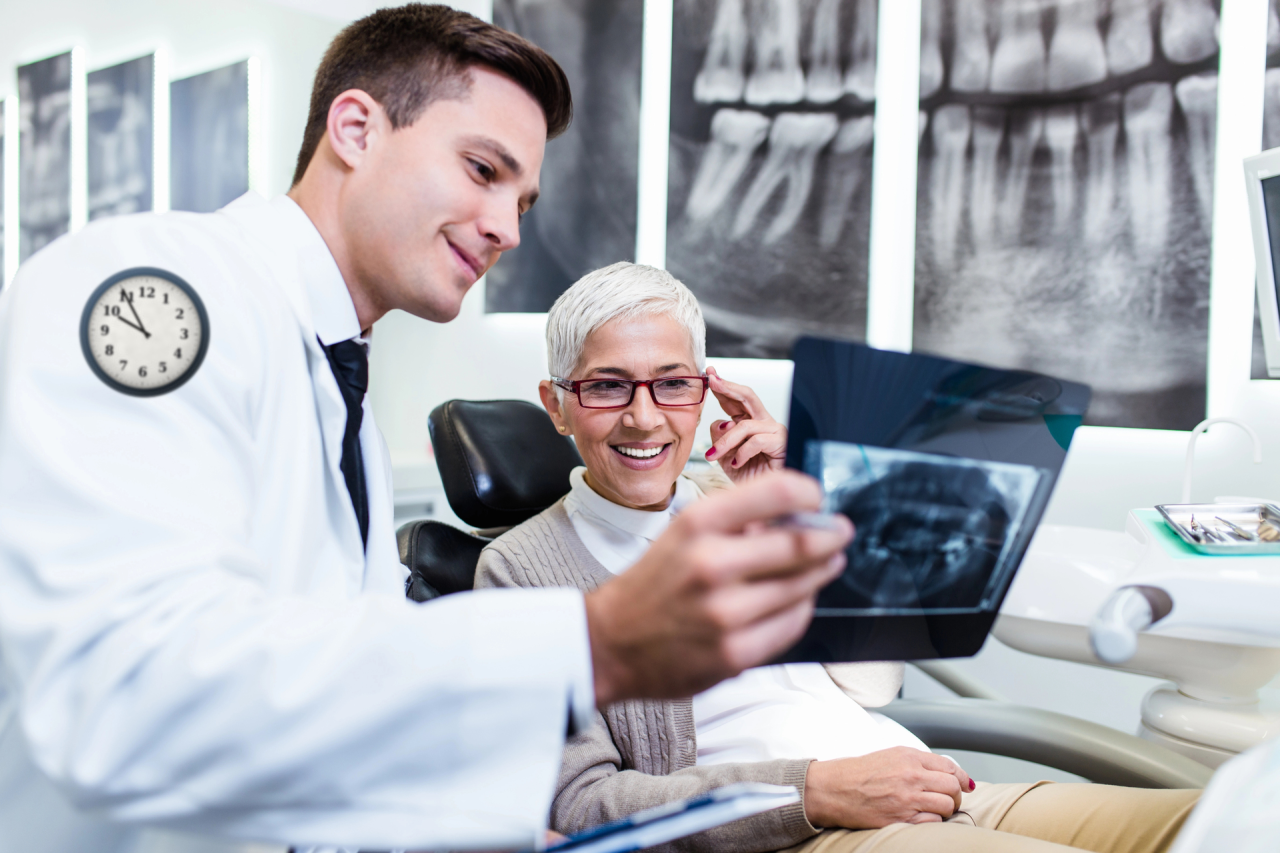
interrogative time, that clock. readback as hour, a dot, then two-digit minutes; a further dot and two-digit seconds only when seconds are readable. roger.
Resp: 9.55
